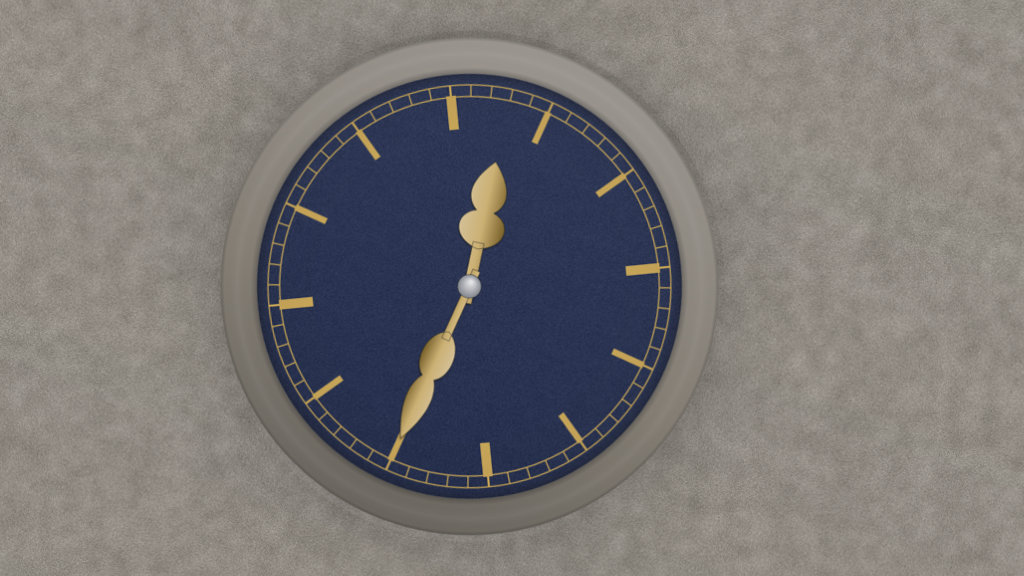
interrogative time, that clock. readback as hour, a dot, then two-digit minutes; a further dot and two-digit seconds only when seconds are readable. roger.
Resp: 12.35
